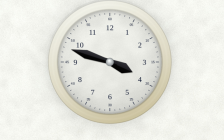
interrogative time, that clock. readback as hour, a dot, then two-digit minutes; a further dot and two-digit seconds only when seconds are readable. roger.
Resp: 3.48
